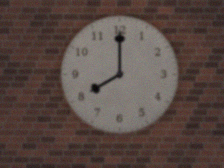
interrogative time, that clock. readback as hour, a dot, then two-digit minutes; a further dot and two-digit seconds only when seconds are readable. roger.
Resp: 8.00
